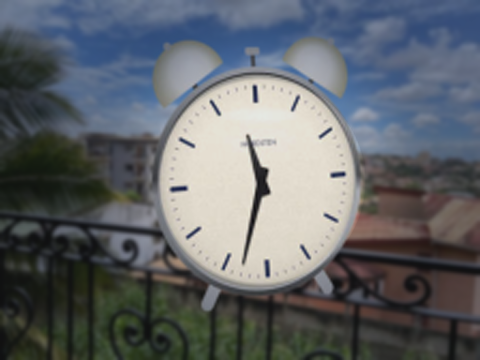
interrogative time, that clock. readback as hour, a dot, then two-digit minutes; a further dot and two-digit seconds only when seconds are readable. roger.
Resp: 11.33
